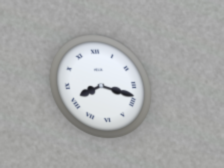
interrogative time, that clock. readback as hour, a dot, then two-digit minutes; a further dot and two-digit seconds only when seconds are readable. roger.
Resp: 8.18
